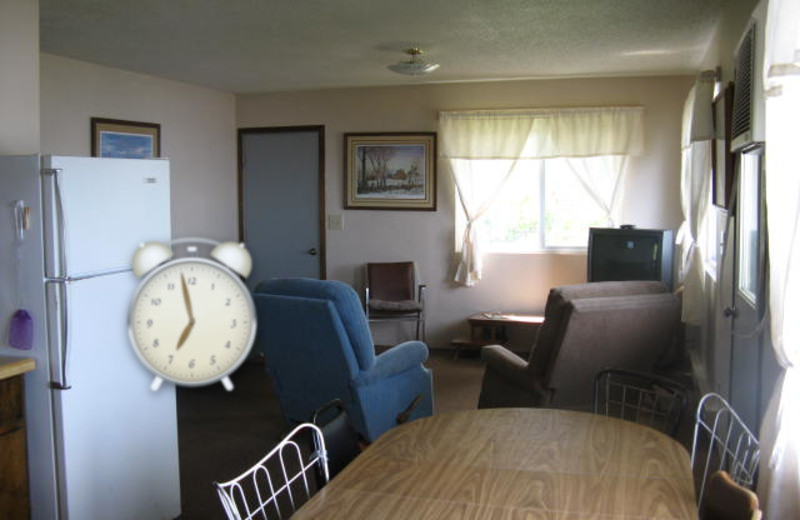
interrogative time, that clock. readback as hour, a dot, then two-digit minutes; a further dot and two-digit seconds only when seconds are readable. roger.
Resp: 6.58
